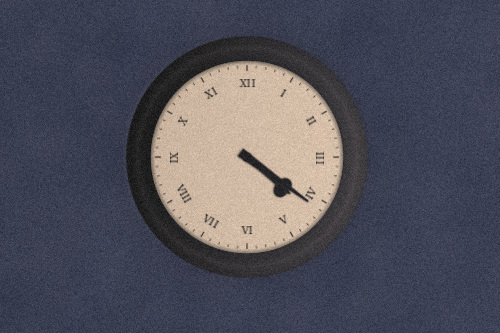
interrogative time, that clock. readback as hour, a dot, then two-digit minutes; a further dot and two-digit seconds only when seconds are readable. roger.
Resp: 4.21
